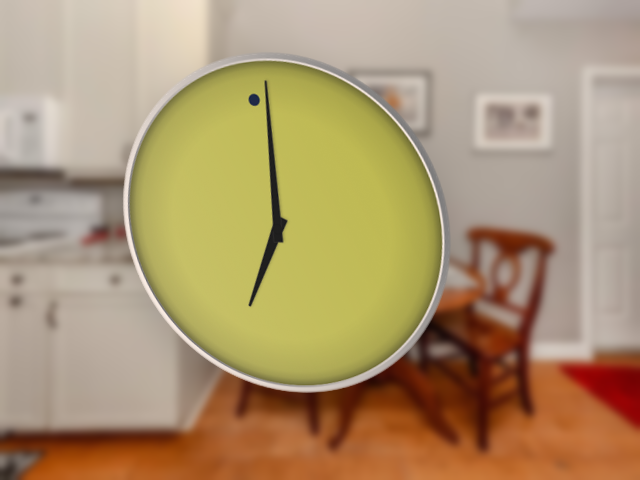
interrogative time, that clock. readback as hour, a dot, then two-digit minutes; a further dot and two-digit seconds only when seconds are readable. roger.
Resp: 7.01
